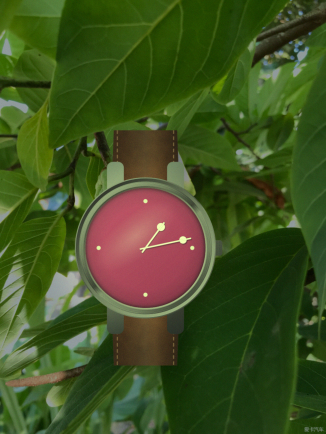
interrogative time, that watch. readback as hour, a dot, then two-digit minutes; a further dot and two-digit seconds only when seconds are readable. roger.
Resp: 1.13
